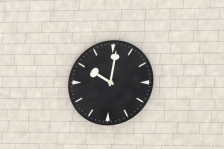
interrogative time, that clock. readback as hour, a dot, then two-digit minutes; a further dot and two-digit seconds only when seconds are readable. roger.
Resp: 10.01
